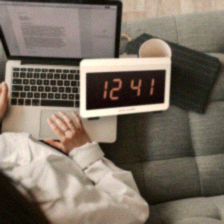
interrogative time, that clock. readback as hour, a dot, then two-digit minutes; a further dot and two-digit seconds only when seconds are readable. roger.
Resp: 12.41
